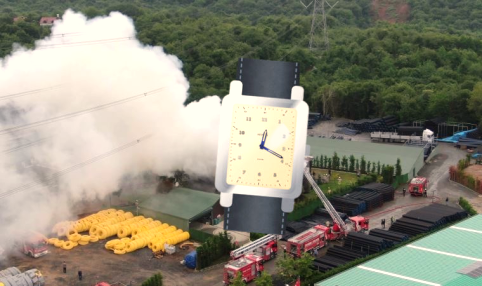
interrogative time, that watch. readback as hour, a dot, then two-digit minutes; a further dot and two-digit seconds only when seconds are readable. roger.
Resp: 12.19
